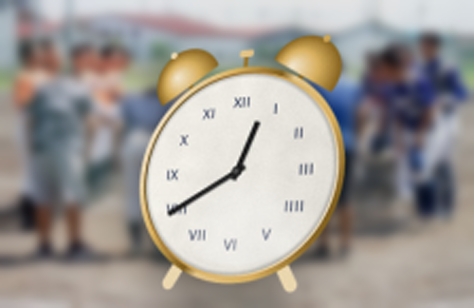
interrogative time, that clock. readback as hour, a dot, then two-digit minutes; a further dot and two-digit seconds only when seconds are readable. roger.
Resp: 12.40
